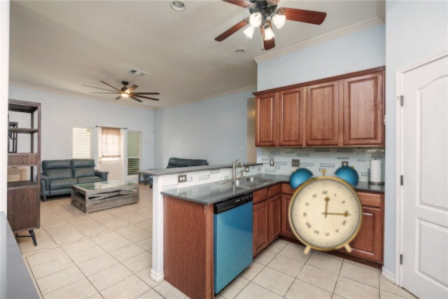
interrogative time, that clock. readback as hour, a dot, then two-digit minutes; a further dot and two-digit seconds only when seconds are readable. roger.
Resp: 12.16
